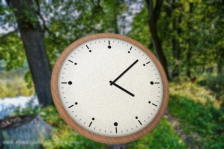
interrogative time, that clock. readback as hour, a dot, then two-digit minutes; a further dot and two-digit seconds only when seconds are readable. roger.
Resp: 4.08
